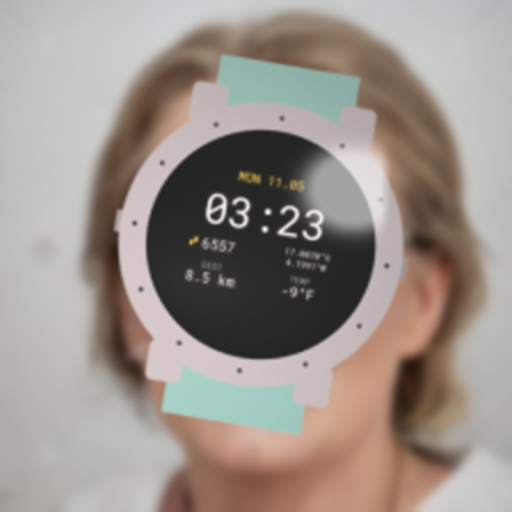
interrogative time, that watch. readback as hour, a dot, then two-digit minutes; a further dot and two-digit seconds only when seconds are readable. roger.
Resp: 3.23
